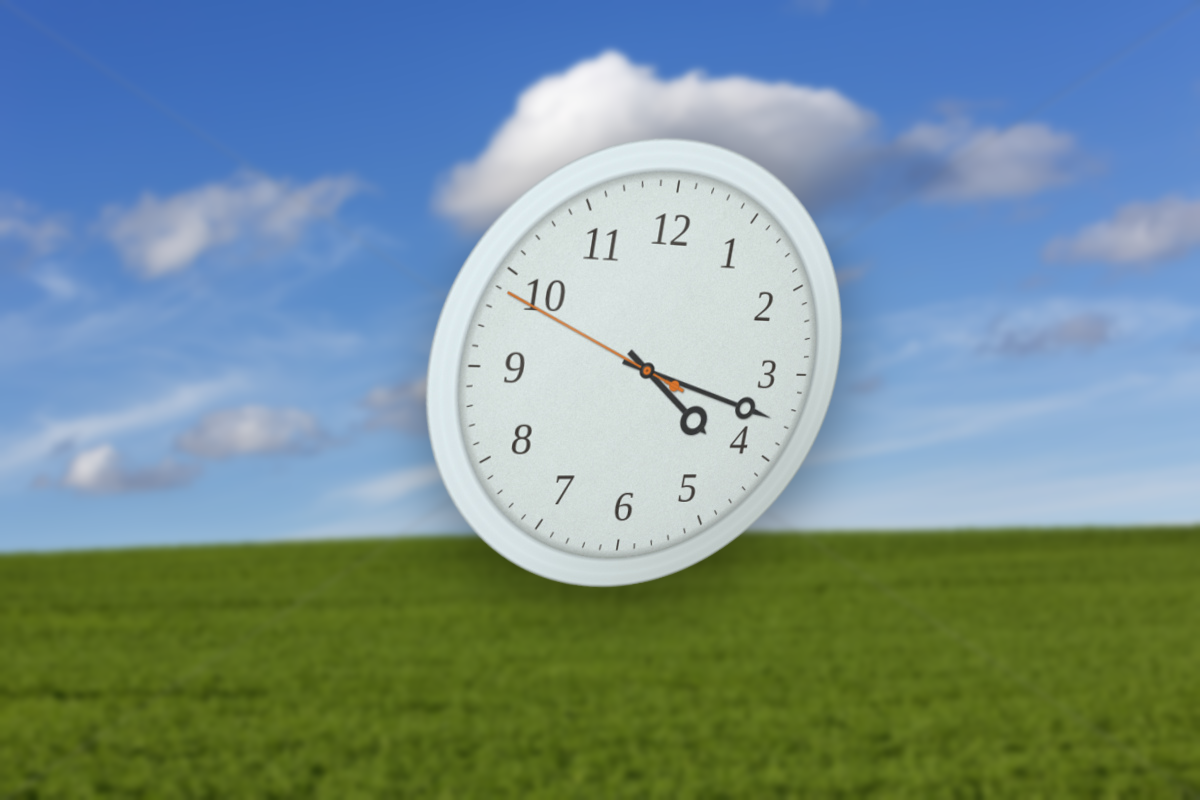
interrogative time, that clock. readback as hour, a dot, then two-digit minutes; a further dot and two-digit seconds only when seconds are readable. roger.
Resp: 4.17.49
